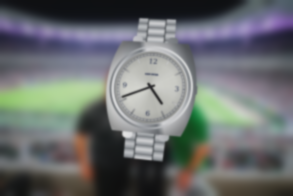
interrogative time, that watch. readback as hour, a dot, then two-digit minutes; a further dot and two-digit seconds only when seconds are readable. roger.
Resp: 4.41
